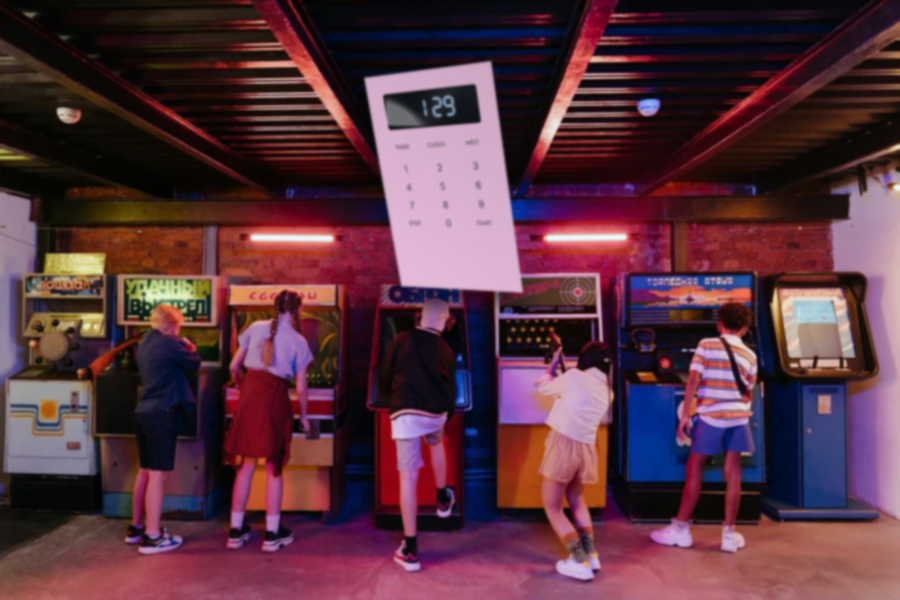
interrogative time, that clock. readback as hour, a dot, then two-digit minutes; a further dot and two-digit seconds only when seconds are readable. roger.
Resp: 1.29
